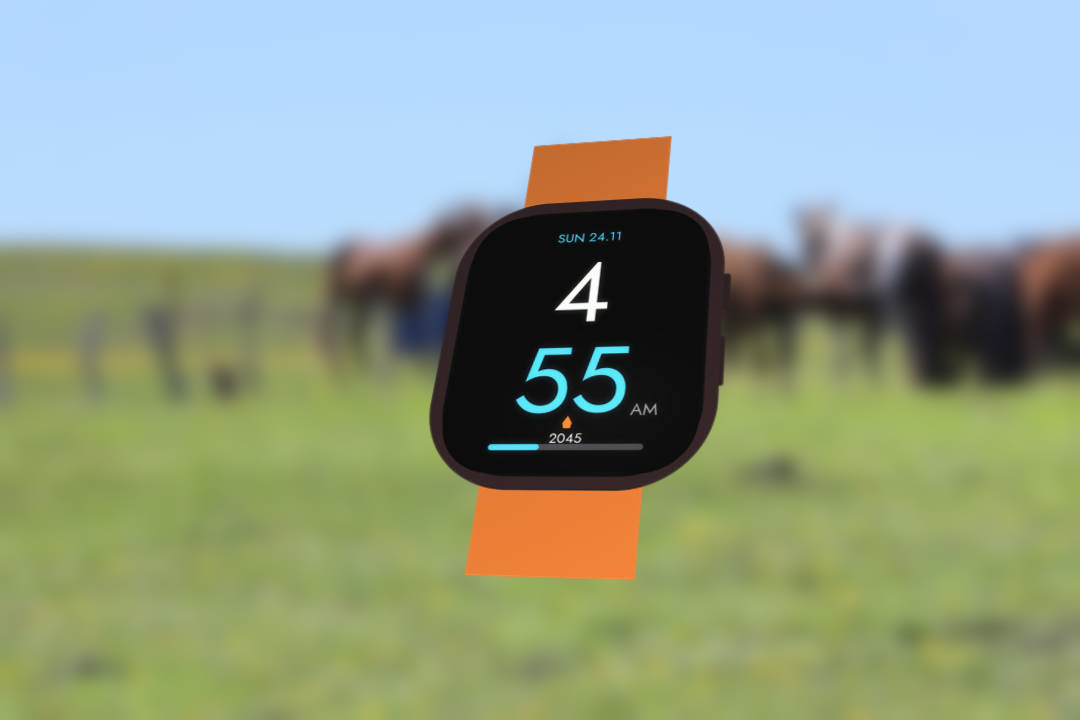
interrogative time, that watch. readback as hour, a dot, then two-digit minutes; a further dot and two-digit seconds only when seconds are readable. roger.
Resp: 4.55
